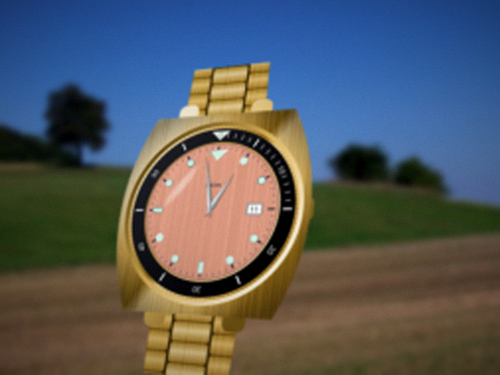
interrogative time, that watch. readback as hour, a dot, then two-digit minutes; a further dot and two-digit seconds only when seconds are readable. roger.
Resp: 12.58
